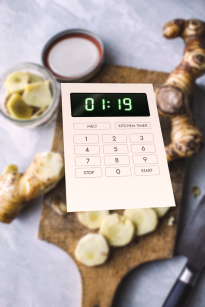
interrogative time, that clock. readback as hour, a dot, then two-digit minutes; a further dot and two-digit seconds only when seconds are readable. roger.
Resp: 1.19
